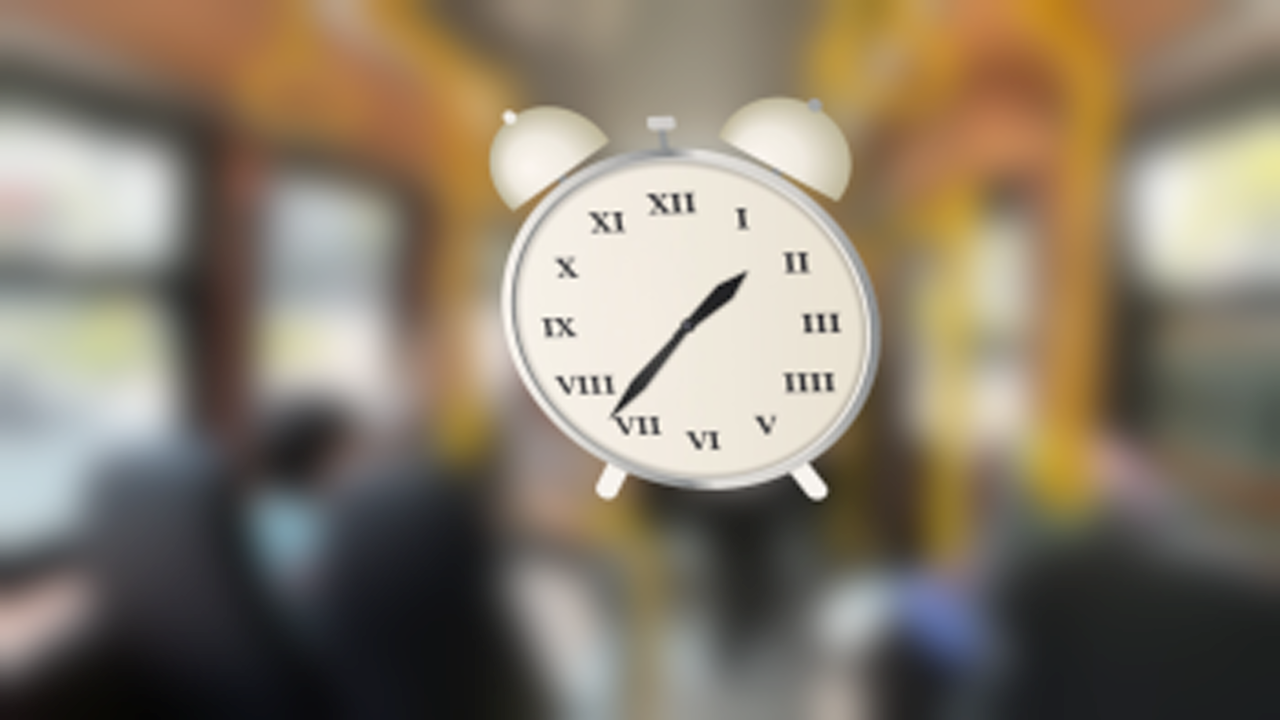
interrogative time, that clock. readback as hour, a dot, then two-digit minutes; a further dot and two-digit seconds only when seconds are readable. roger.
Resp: 1.37
